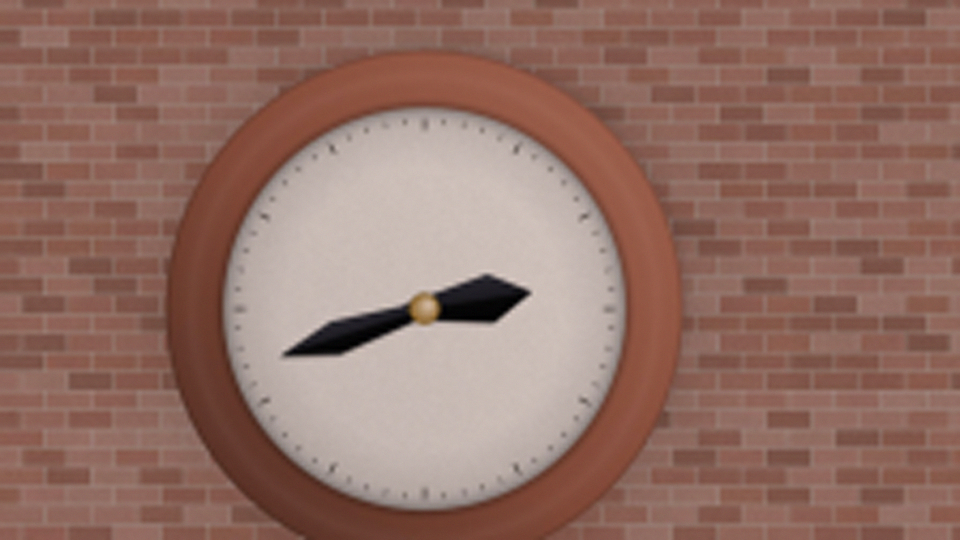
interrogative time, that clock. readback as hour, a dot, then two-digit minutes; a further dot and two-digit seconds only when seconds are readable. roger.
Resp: 2.42
